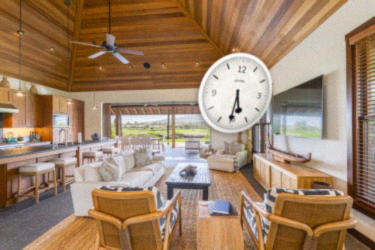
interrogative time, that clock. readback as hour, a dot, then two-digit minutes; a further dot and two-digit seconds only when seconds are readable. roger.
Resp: 5.31
